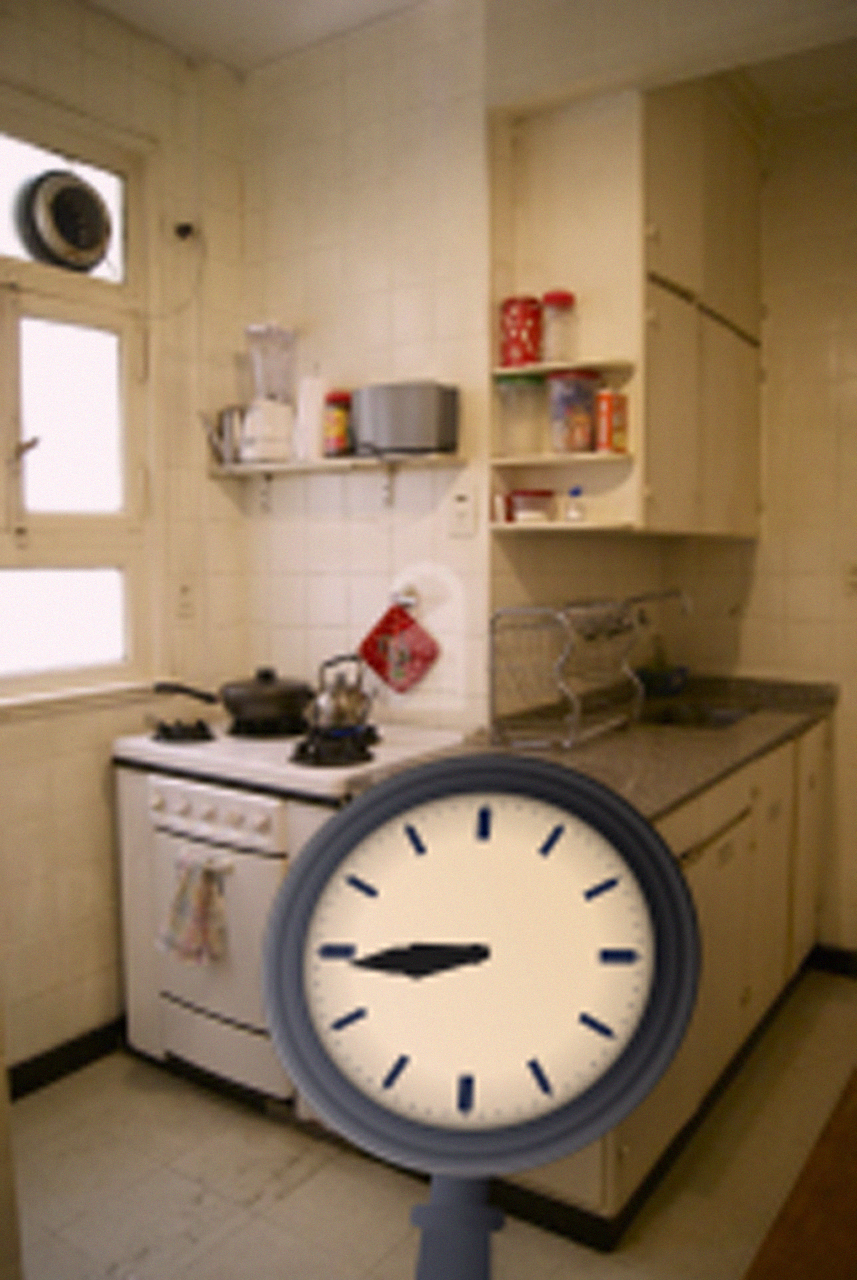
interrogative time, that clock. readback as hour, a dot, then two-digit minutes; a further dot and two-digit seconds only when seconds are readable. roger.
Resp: 8.44
